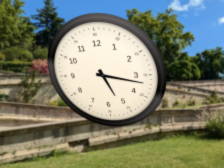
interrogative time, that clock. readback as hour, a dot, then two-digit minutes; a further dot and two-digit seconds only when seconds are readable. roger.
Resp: 5.17
